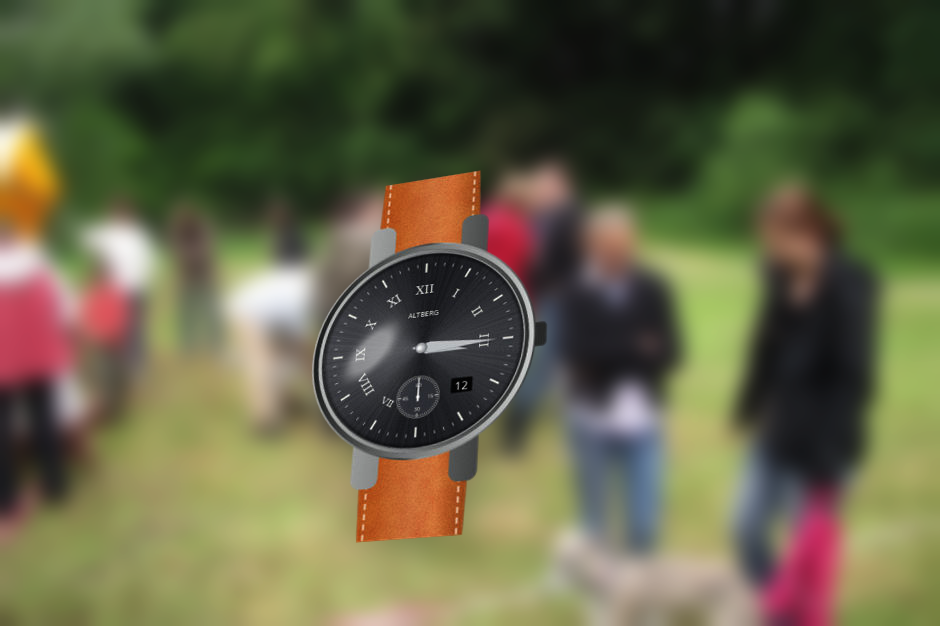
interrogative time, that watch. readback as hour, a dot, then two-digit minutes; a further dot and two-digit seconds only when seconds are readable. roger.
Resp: 3.15
